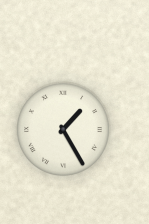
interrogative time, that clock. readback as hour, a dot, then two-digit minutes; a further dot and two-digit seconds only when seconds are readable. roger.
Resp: 1.25
